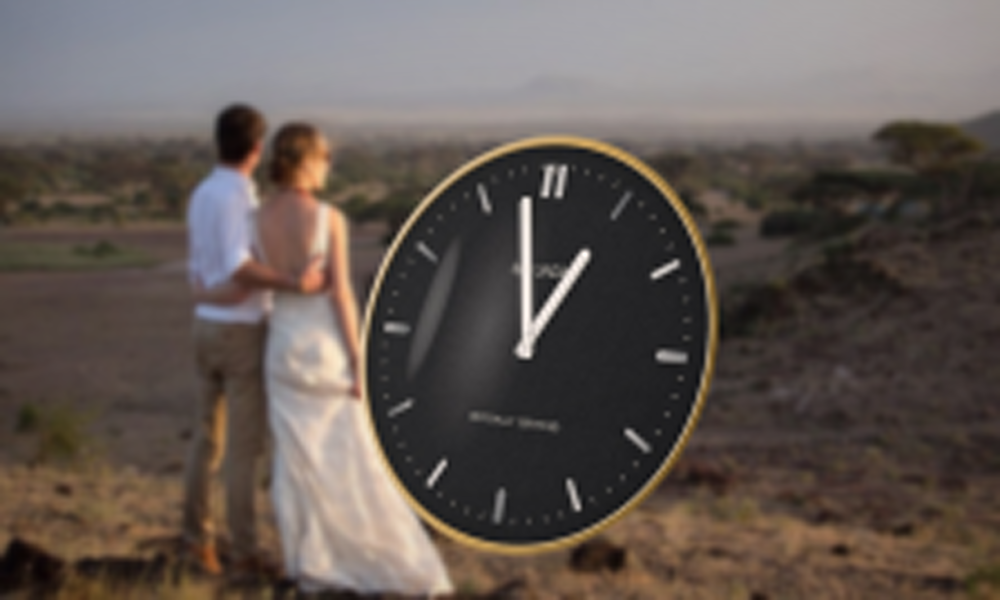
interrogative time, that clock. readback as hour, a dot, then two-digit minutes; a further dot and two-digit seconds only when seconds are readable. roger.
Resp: 12.58
